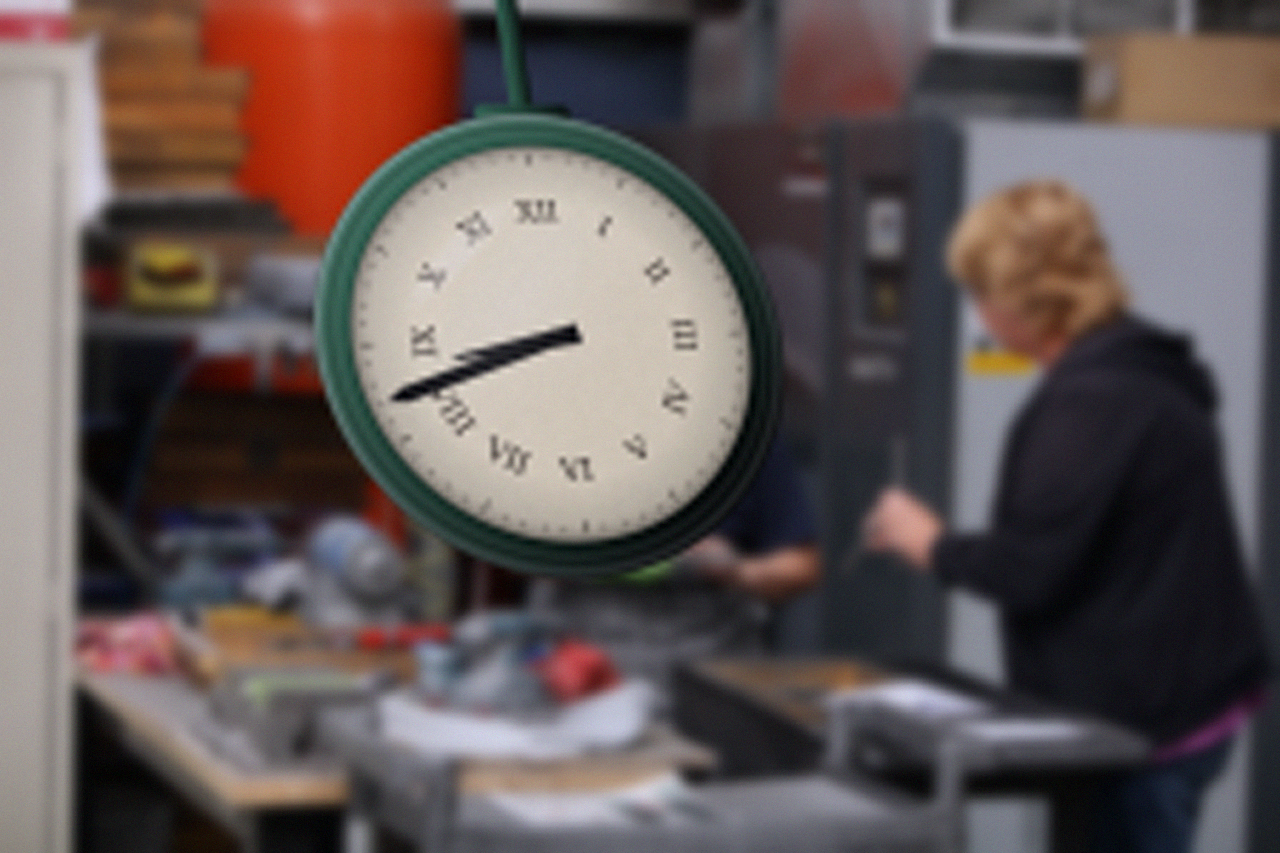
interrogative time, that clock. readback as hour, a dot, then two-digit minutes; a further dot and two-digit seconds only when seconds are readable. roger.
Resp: 8.42
